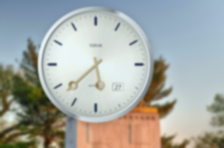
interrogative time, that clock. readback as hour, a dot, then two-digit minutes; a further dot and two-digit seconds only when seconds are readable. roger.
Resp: 5.38
